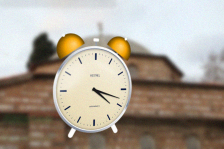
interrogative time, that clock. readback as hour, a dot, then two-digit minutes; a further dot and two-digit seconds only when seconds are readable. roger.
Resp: 4.18
